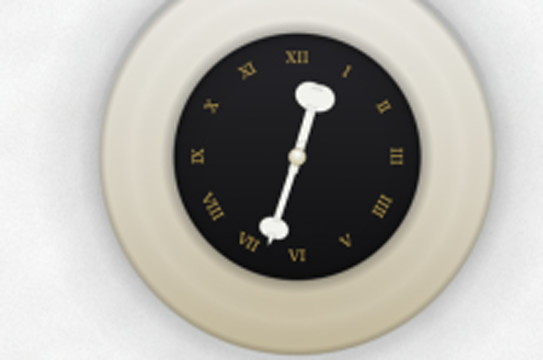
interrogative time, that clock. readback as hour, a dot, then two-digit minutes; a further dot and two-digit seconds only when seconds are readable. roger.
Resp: 12.33
